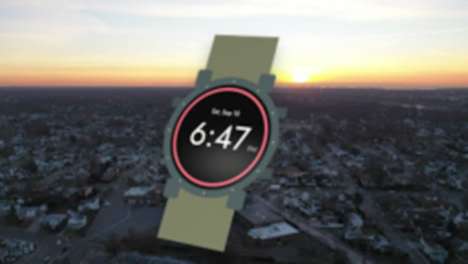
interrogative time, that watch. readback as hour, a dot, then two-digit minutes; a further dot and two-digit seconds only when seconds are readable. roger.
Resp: 6.47
